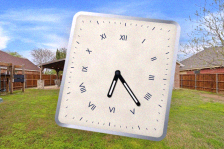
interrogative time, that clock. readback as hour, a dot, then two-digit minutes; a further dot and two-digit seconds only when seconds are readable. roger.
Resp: 6.23
